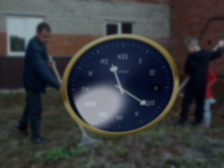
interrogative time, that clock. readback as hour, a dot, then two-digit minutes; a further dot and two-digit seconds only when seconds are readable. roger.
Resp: 11.21
